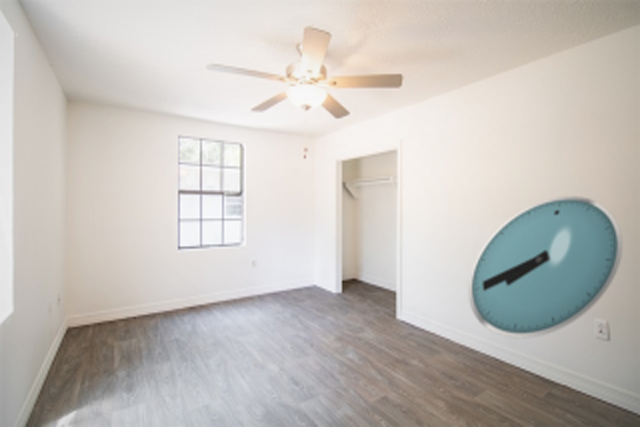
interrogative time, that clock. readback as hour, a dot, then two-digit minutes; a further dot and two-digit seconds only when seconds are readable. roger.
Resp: 7.40
